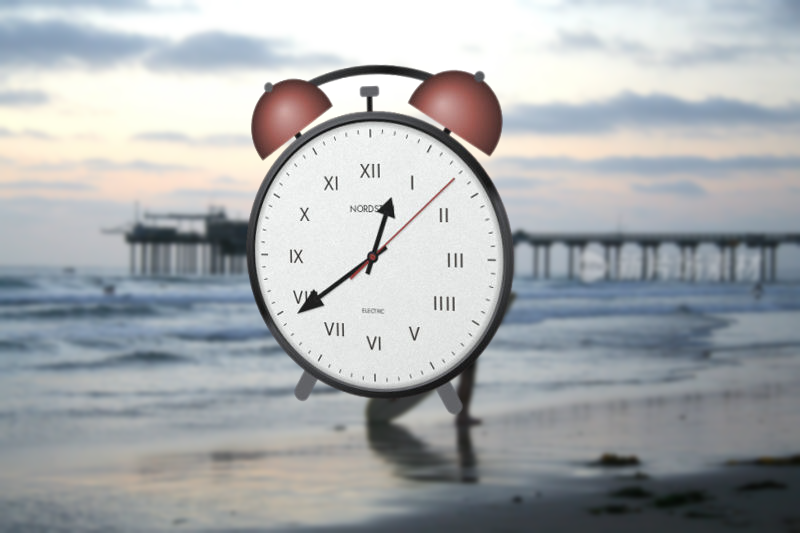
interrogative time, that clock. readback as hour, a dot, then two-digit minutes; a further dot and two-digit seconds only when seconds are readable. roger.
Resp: 12.39.08
